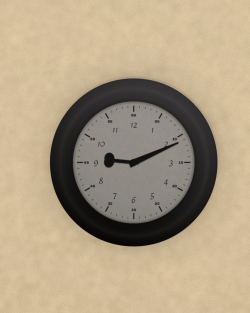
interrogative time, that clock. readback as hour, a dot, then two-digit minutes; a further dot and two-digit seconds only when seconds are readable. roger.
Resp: 9.11
